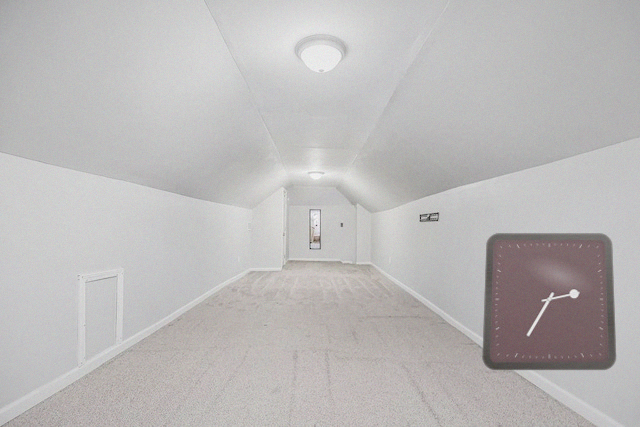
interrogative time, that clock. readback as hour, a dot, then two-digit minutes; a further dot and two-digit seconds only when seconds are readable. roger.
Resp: 2.35
